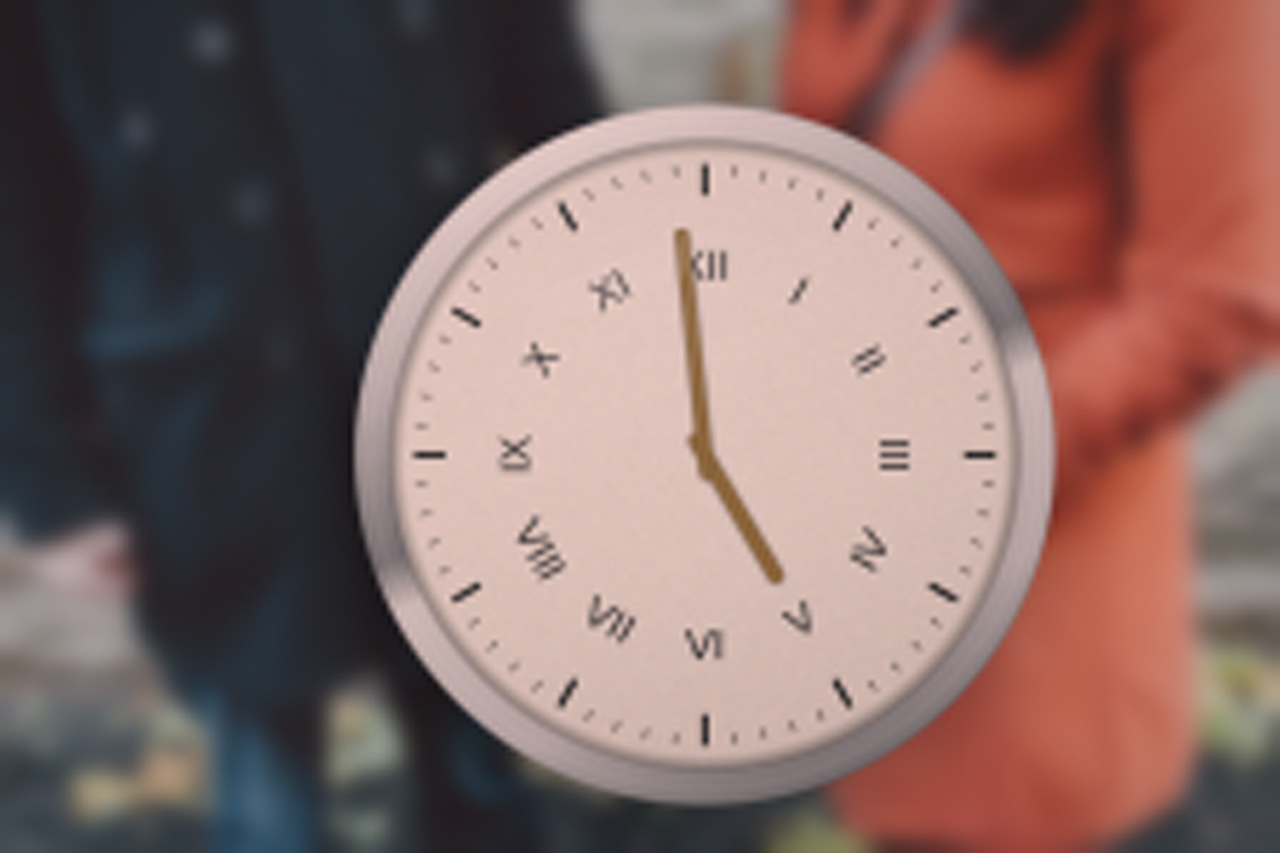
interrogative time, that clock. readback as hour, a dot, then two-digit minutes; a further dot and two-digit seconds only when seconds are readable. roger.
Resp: 4.59
